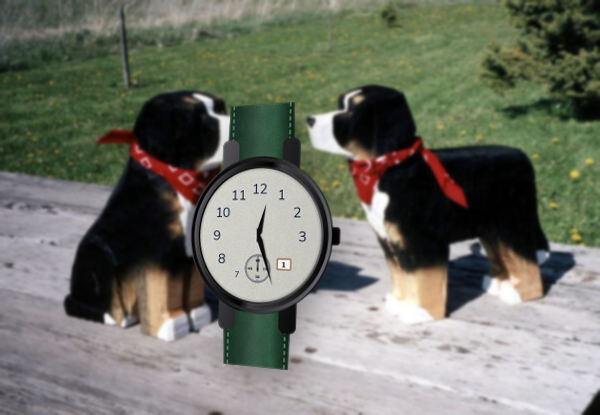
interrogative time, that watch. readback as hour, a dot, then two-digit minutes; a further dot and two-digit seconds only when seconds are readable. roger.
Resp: 12.27
